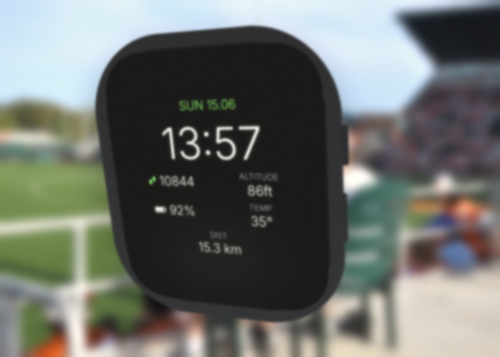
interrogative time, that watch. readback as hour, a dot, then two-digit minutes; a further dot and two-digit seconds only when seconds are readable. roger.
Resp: 13.57
